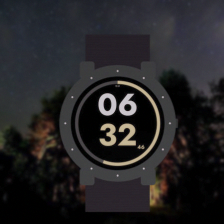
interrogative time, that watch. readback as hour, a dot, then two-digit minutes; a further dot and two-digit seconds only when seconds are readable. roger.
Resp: 6.32
